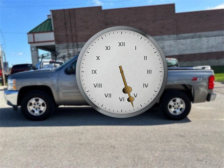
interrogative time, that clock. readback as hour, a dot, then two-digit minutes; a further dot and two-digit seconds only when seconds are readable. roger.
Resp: 5.27
